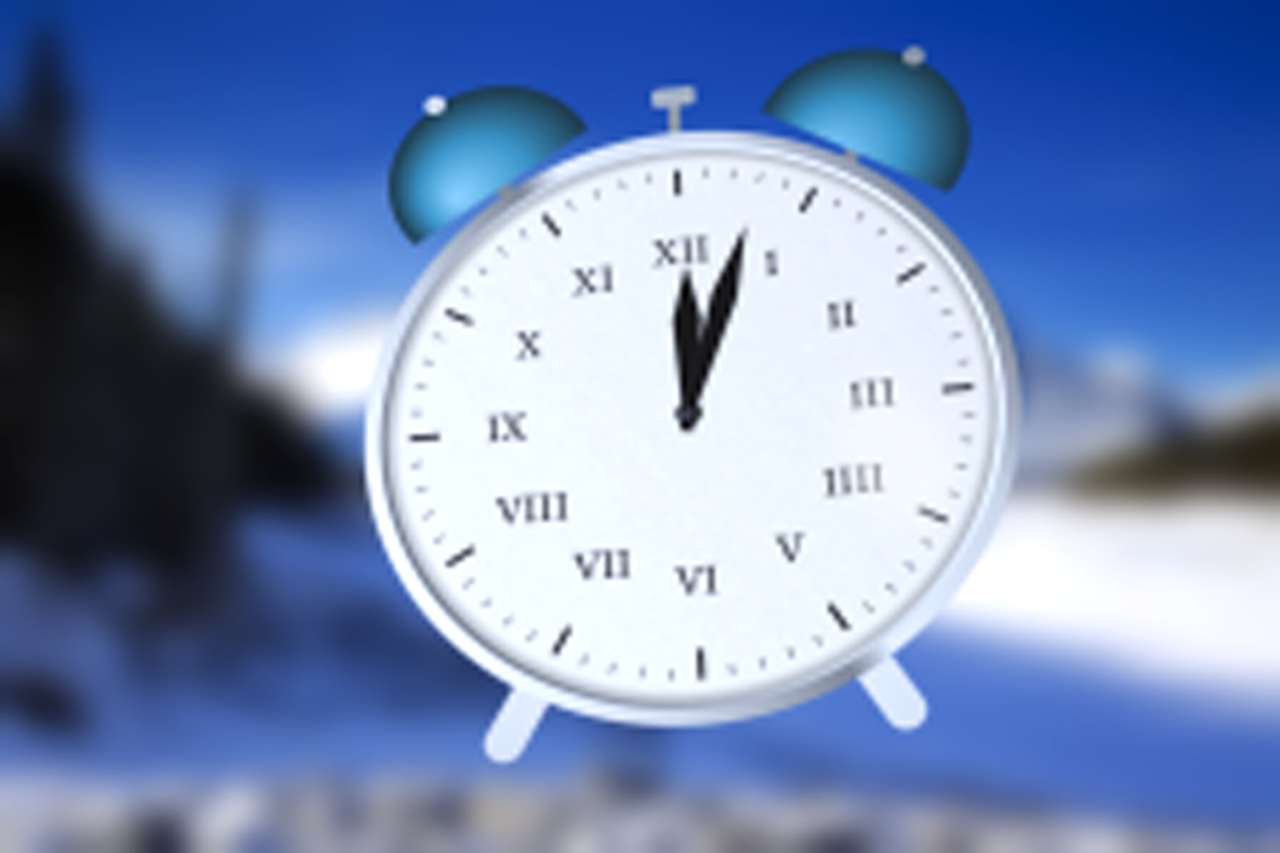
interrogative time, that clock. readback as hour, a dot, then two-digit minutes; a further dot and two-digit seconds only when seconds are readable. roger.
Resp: 12.03
